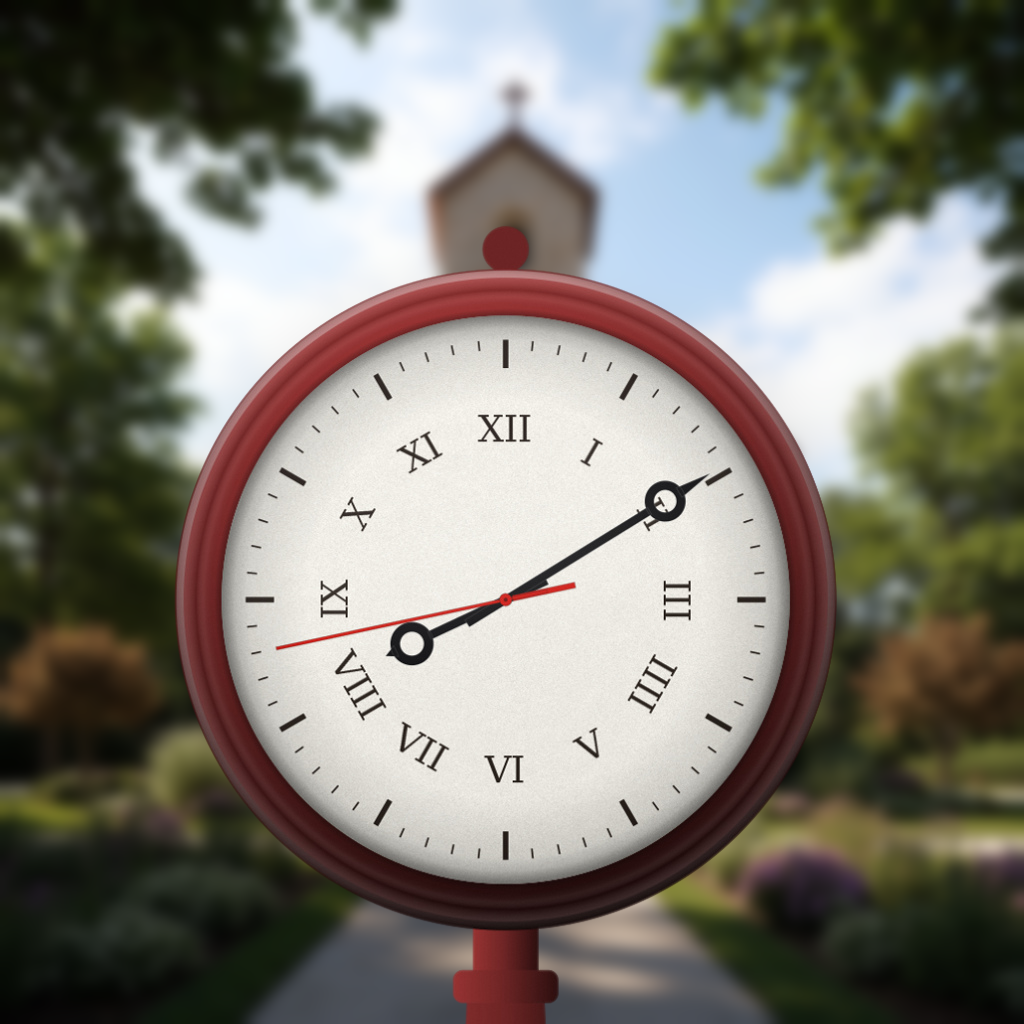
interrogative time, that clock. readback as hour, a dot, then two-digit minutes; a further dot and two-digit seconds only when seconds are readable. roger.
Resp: 8.09.43
